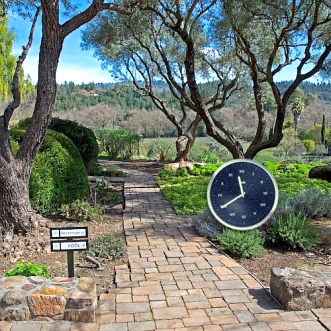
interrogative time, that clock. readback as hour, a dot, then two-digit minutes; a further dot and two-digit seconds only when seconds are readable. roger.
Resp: 11.40
